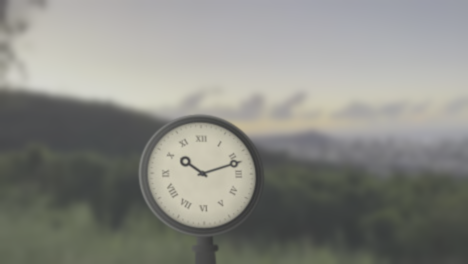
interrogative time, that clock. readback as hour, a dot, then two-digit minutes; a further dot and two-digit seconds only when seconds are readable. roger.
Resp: 10.12
